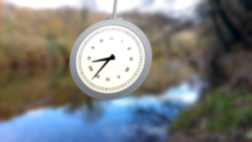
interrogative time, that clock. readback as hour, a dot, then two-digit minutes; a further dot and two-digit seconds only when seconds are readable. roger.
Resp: 8.36
